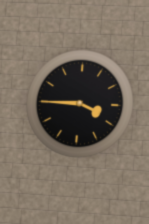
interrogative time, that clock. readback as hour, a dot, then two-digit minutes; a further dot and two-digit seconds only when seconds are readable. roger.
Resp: 3.45
